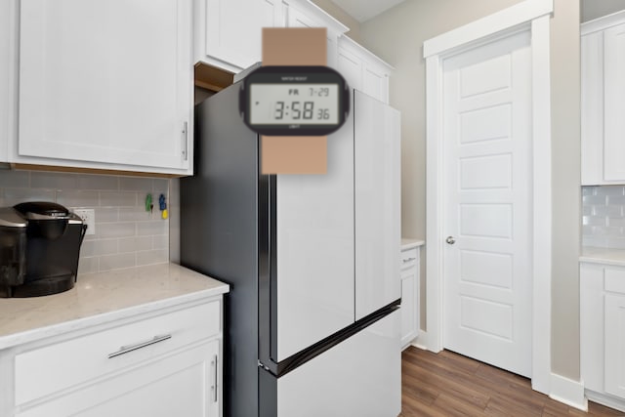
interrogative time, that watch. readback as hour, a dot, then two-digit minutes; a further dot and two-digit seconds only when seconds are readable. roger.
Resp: 3.58
